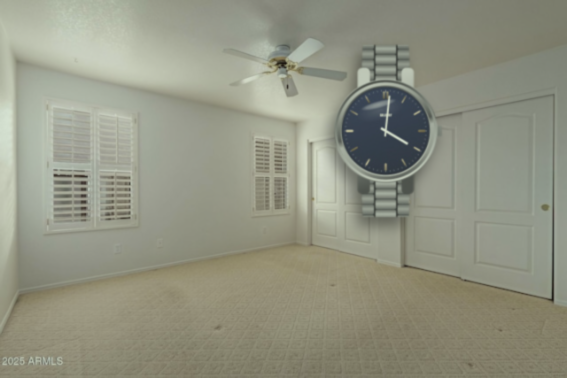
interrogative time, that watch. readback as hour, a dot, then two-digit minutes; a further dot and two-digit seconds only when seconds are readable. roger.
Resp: 4.01
